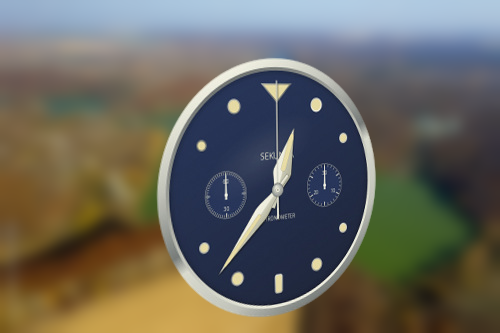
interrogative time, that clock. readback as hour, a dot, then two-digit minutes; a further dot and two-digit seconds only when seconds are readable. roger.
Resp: 12.37
